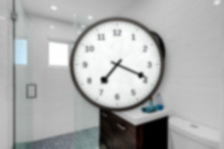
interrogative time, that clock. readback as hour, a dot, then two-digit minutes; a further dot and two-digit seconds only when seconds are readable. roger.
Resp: 7.19
